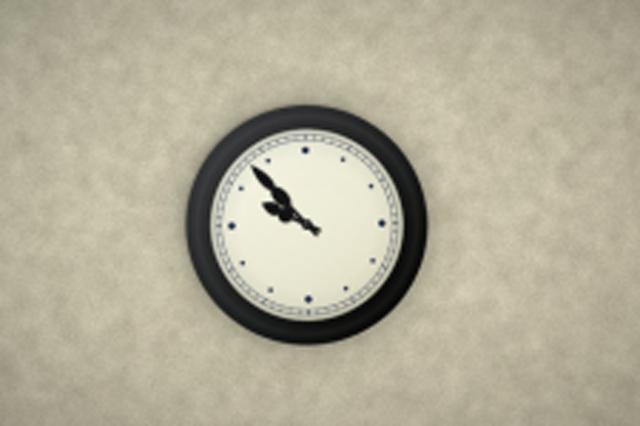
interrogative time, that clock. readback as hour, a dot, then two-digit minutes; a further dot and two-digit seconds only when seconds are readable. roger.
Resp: 9.53
